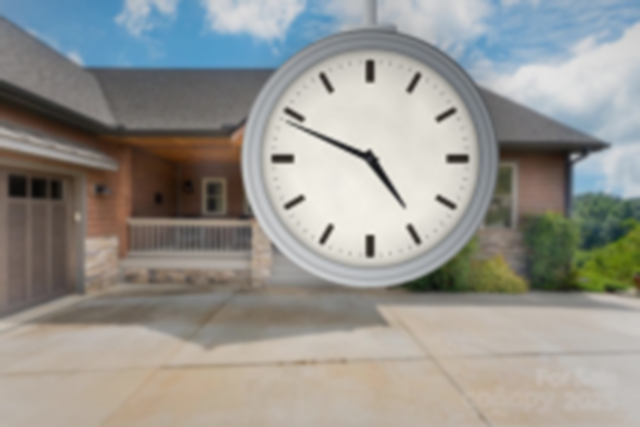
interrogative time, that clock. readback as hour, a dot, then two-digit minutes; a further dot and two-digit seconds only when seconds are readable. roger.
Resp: 4.49
